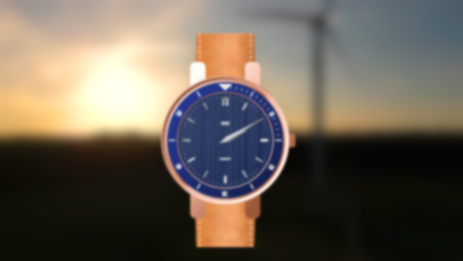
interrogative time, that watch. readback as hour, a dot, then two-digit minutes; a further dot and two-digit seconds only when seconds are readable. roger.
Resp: 2.10
